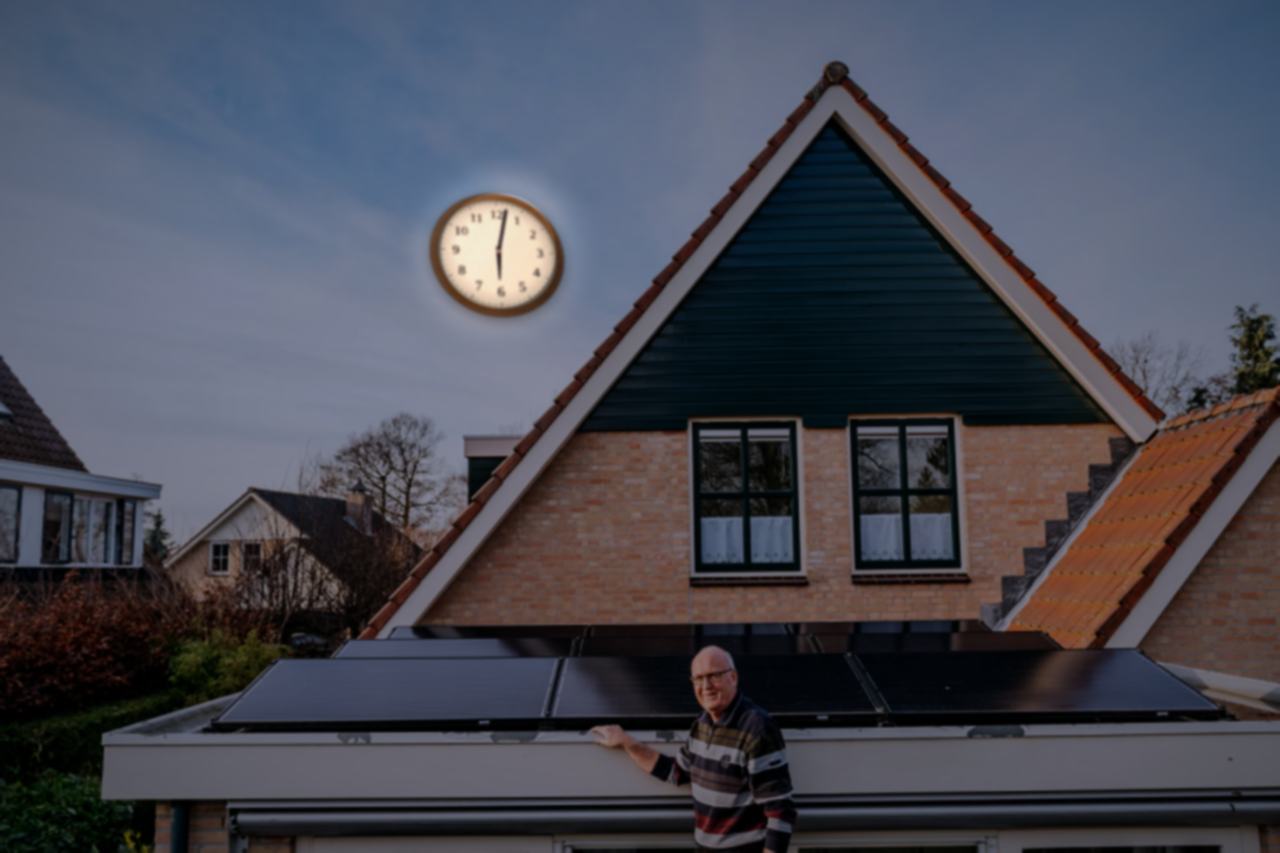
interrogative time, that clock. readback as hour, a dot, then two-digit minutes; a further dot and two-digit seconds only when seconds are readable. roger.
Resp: 6.02
